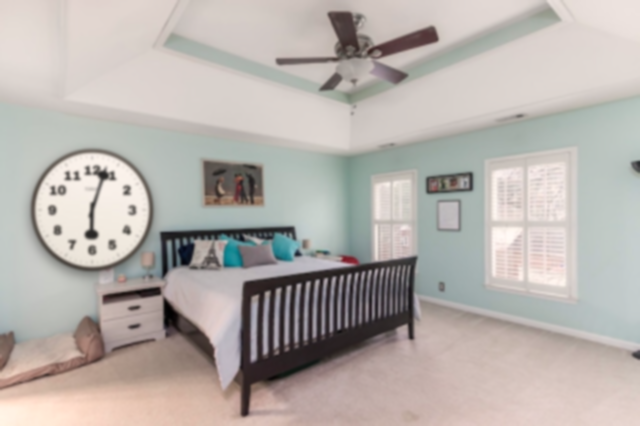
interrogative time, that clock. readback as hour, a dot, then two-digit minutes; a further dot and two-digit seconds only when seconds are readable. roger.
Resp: 6.03
